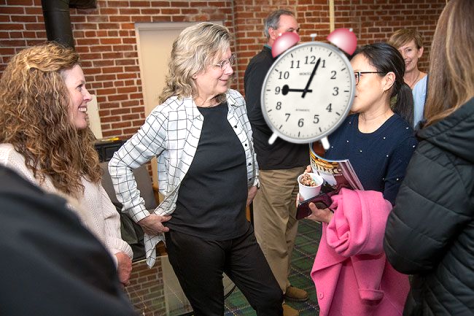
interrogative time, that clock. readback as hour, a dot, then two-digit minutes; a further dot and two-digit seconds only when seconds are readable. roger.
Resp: 9.03
